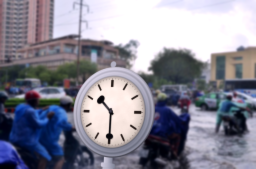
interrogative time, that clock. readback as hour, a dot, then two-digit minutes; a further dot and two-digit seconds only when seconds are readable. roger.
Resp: 10.30
